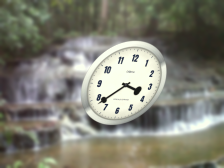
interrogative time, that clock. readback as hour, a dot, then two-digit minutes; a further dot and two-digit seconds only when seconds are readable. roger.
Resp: 3.38
